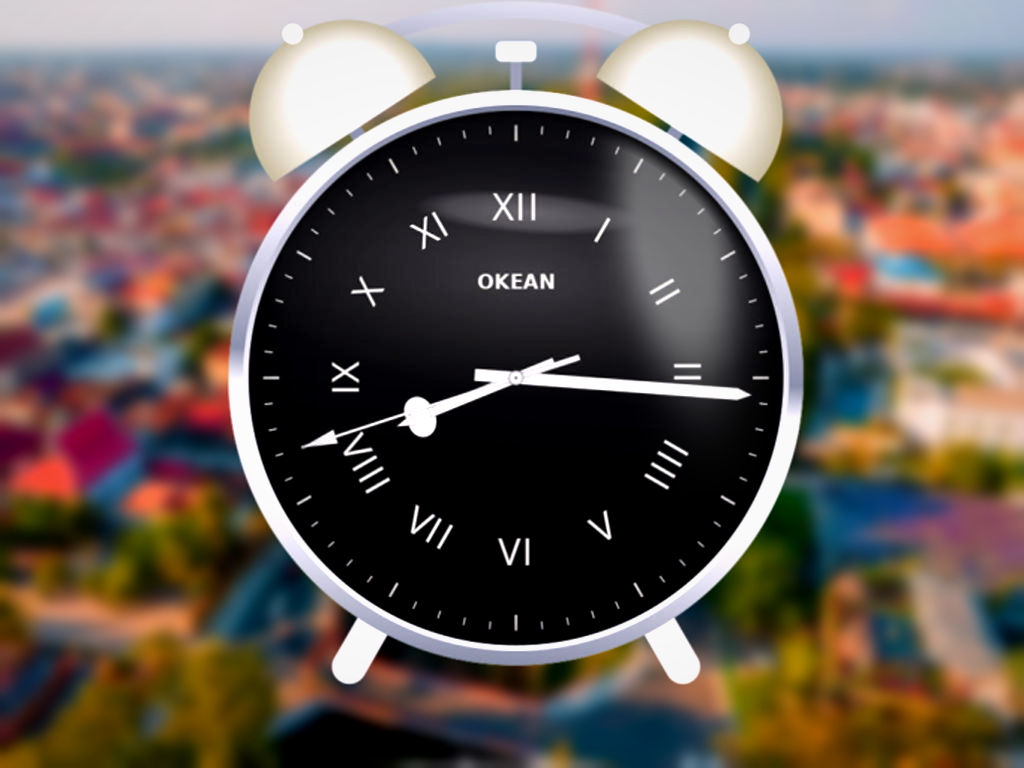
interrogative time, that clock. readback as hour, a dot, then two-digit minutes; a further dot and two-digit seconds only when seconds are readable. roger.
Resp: 8.15.42
